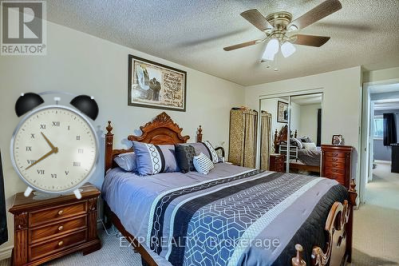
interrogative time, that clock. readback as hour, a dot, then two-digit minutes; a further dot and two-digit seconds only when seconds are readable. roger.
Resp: 10.39
